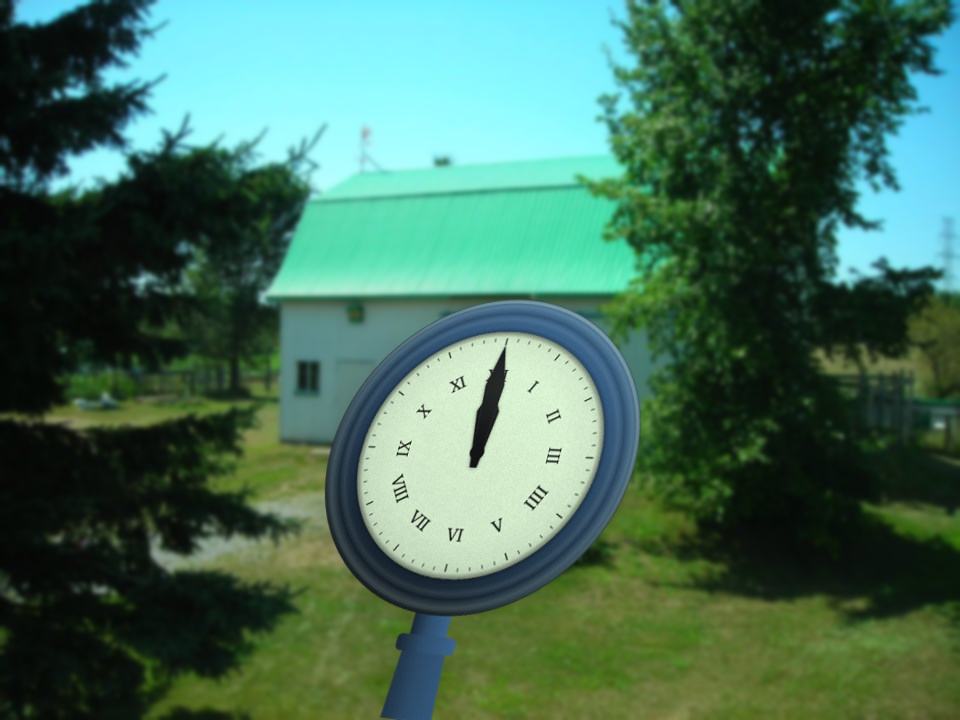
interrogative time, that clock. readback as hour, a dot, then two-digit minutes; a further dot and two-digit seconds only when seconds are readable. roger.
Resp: 12.00
